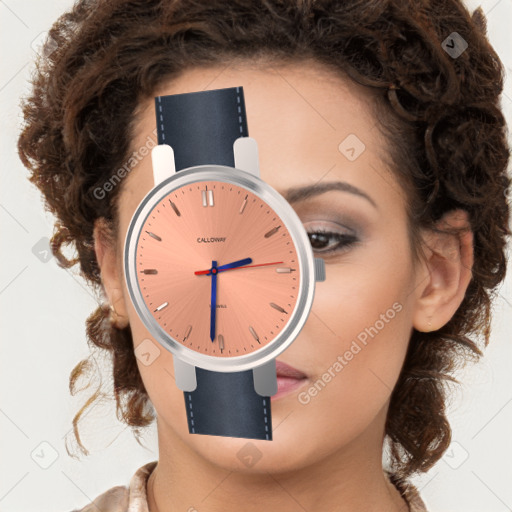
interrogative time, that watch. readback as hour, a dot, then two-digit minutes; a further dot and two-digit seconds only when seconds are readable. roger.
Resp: 2.31.14
